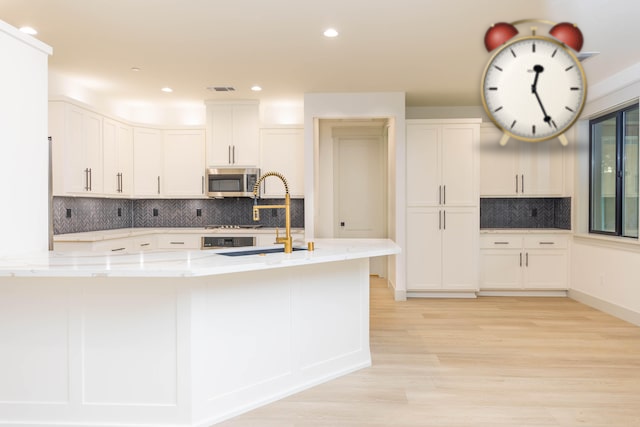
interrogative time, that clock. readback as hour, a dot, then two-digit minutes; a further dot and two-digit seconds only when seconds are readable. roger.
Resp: 12.26
